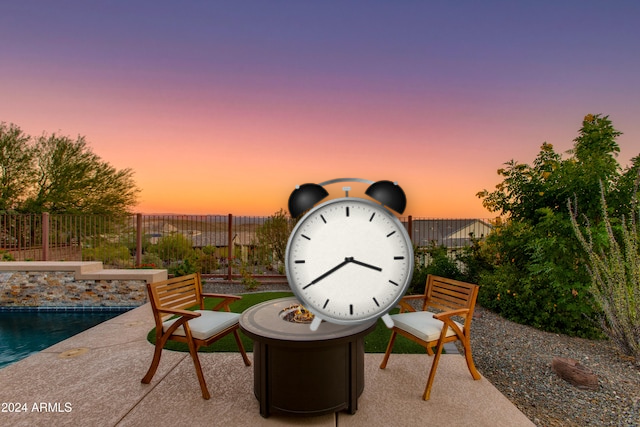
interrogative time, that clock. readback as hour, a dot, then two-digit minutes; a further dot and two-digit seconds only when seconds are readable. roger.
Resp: 3.40
